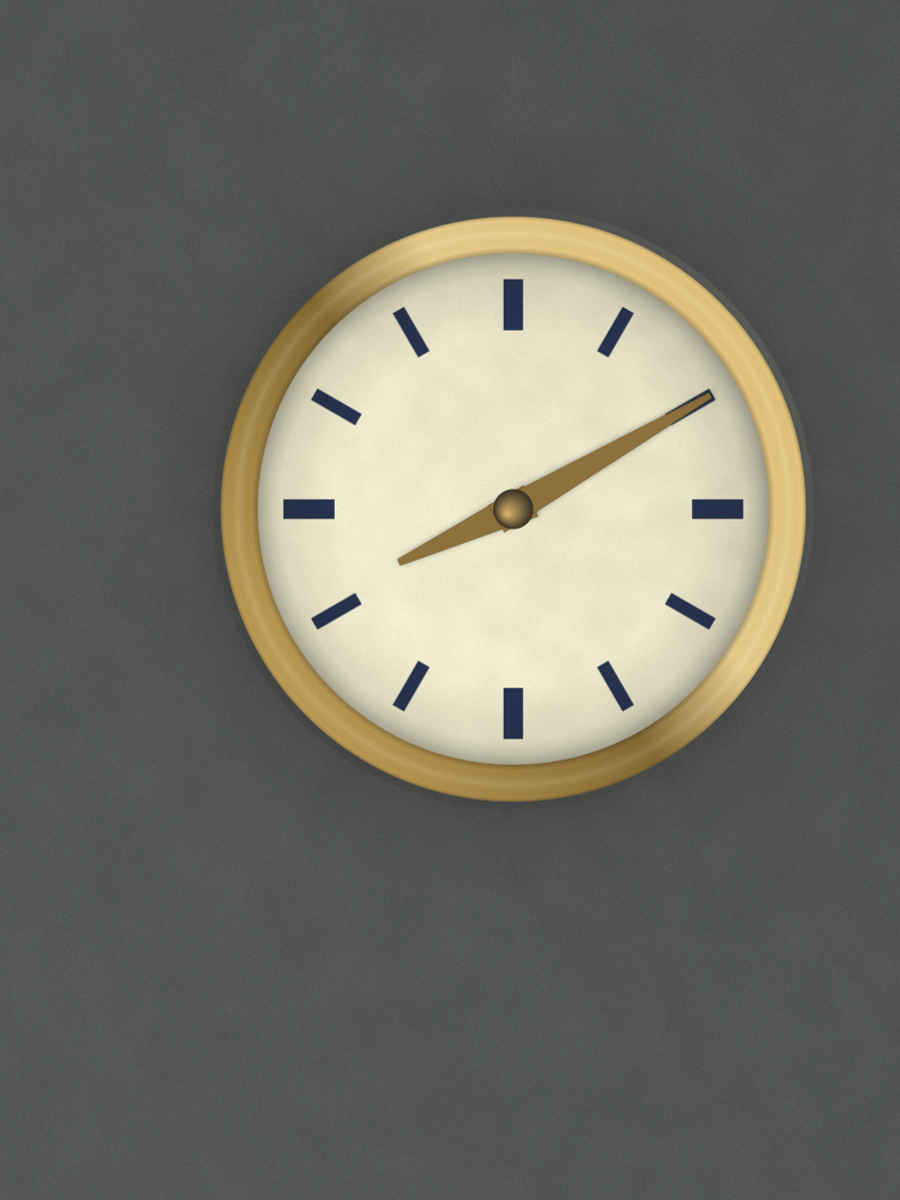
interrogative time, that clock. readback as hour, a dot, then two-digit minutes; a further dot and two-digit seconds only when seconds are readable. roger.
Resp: 8.10
